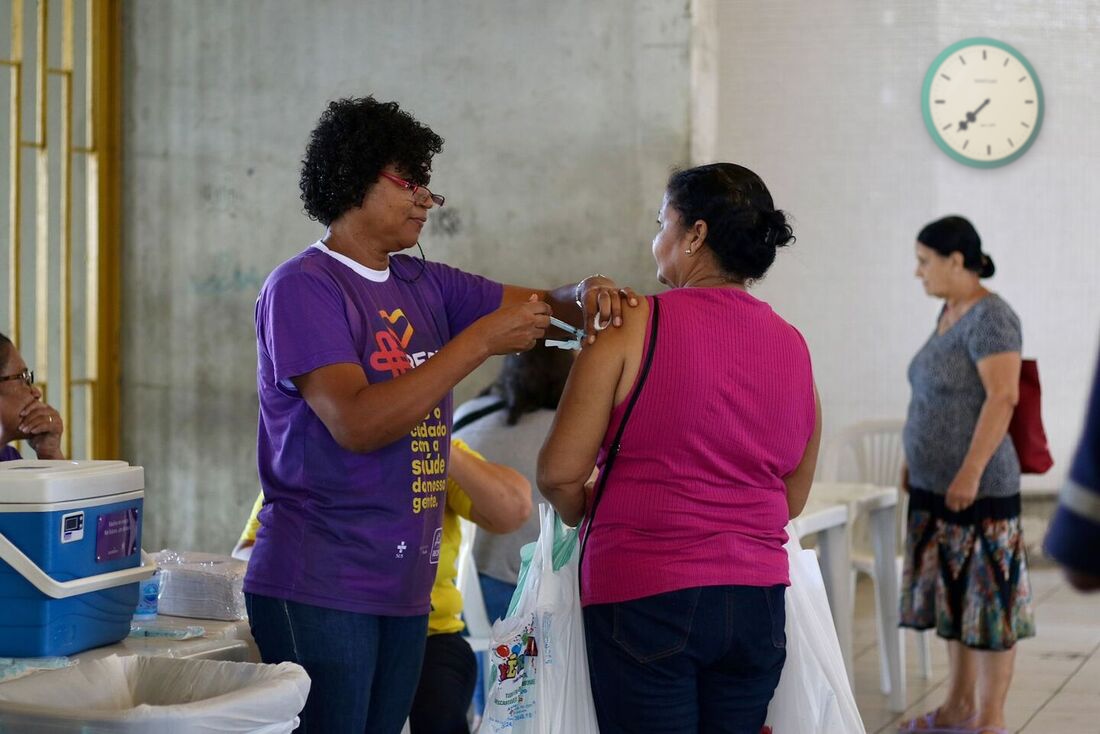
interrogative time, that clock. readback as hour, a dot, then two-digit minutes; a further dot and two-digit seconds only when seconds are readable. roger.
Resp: 7.38
